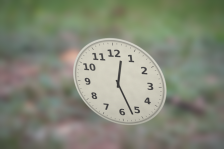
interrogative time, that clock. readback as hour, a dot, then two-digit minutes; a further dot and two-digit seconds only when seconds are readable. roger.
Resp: 12.27
